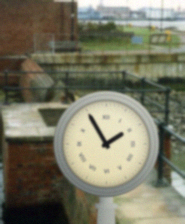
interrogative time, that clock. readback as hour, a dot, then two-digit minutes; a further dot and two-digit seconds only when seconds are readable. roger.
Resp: 1.55
